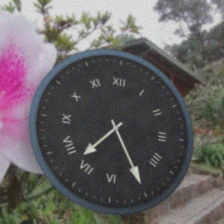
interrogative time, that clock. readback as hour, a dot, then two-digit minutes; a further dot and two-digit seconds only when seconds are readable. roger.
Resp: 7.25
